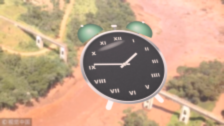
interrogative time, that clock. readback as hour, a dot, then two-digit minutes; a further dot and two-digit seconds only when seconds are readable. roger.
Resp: 1.46
